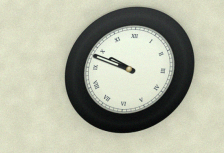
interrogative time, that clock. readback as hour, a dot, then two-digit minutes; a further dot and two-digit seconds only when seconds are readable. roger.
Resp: 9.48
